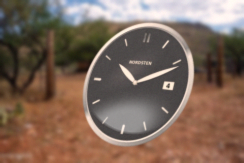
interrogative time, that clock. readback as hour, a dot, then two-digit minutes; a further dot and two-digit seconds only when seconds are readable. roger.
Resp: 10.11
